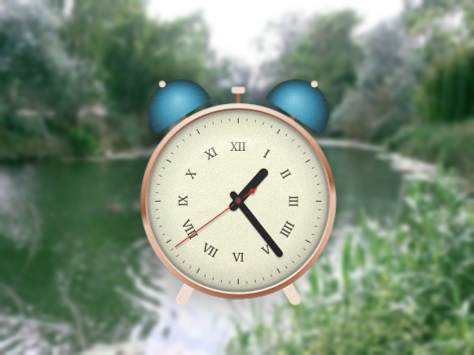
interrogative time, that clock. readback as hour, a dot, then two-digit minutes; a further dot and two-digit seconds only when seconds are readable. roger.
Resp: 1.23.39
